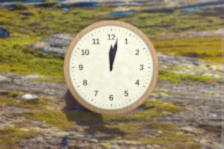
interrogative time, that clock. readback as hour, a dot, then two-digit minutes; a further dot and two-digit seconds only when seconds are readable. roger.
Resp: 12.02
